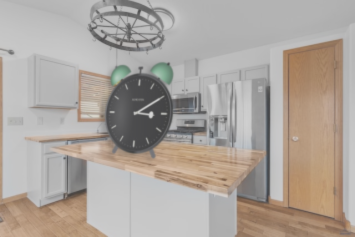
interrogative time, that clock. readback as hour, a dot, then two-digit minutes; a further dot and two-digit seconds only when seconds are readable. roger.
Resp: 3.10
